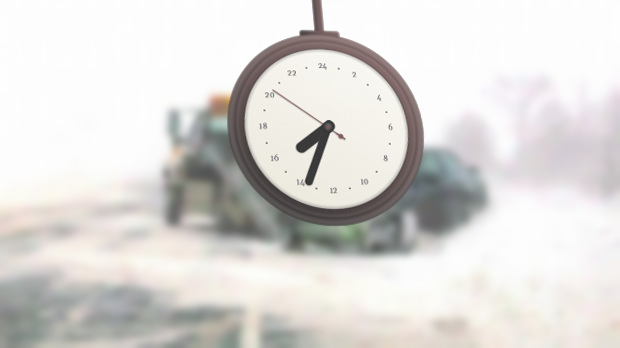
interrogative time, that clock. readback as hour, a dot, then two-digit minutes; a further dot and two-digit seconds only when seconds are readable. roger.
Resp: 15.33.51
